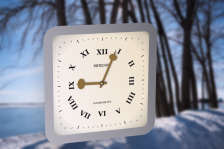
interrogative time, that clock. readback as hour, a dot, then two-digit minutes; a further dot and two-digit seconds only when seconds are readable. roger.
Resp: 9.04
